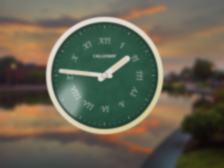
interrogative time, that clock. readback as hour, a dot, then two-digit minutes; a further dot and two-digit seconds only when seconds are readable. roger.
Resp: 1.46
